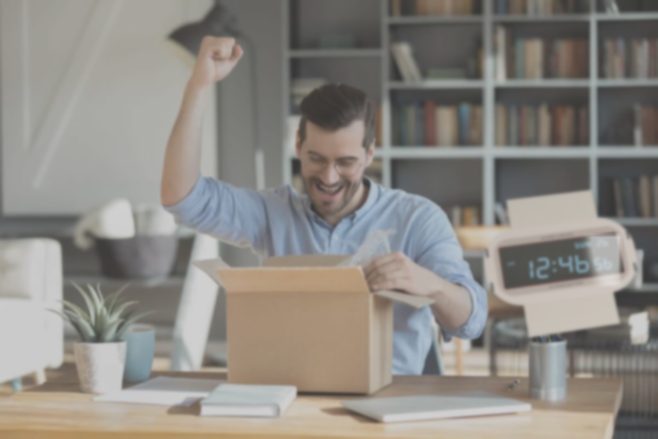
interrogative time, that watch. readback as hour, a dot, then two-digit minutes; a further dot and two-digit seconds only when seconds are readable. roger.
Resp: 12.46
